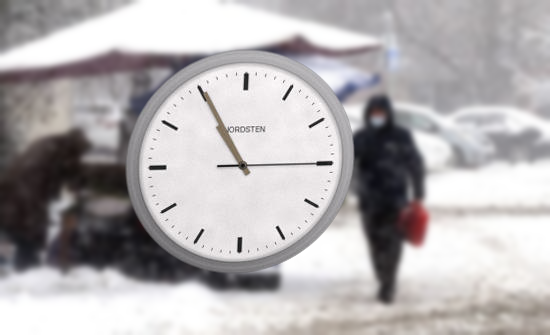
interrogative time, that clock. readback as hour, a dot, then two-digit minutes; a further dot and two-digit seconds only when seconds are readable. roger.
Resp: 10.55.15
